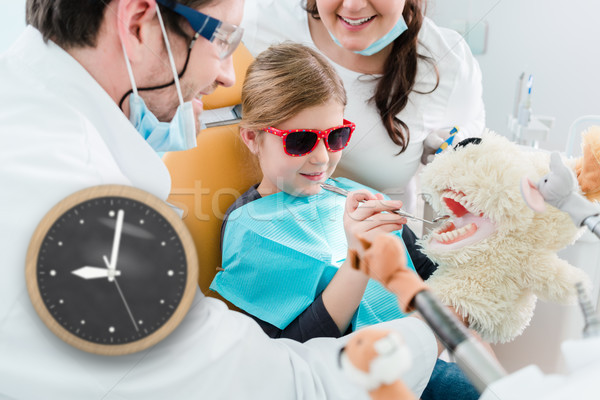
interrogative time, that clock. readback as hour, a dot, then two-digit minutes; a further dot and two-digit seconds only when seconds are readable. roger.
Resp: 9.01.26
